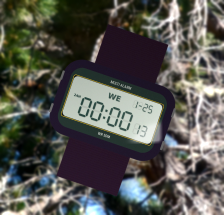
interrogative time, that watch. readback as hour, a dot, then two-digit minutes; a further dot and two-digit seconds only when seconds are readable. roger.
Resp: 0.00.13
